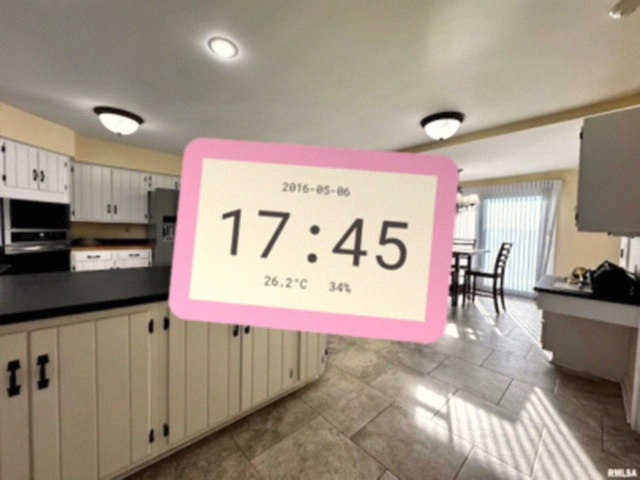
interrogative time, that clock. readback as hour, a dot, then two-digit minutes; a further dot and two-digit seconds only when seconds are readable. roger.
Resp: 17.45
